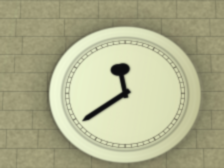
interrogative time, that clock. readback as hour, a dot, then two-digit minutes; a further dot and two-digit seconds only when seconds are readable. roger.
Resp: 11.39
